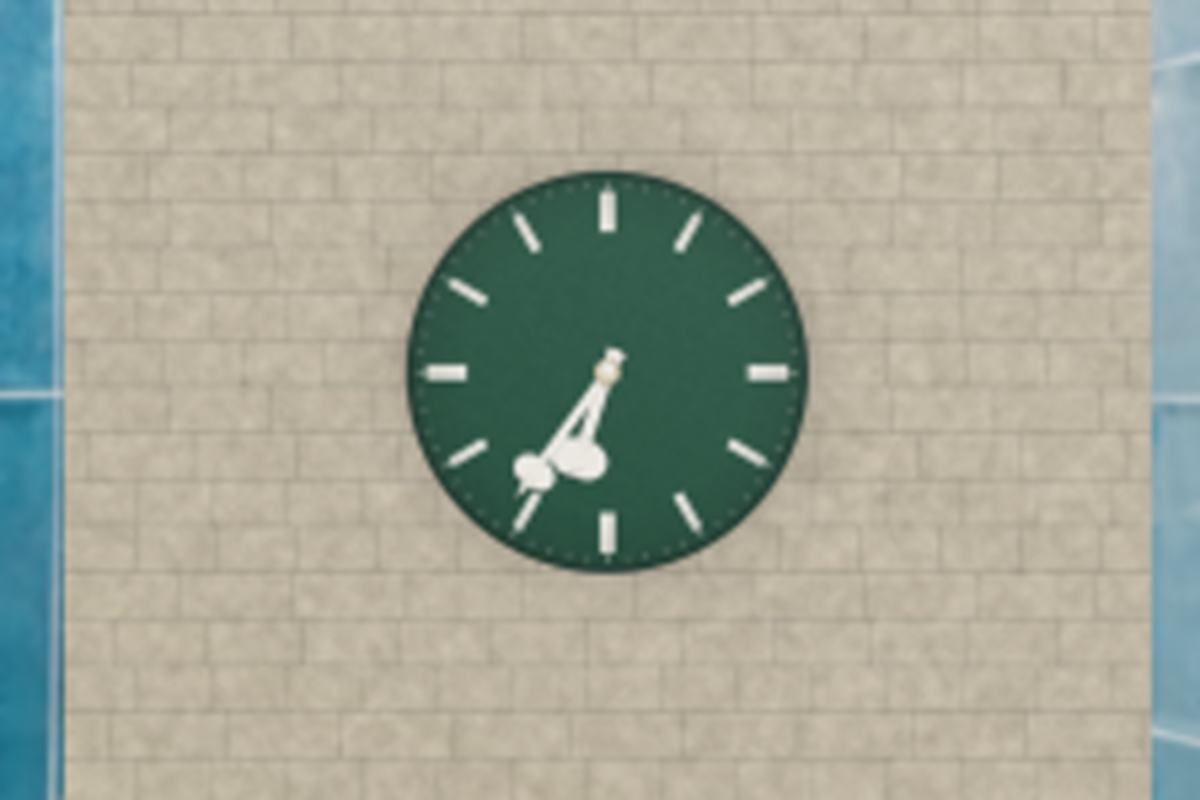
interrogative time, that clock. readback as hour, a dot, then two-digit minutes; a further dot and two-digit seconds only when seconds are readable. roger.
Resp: 6.36
